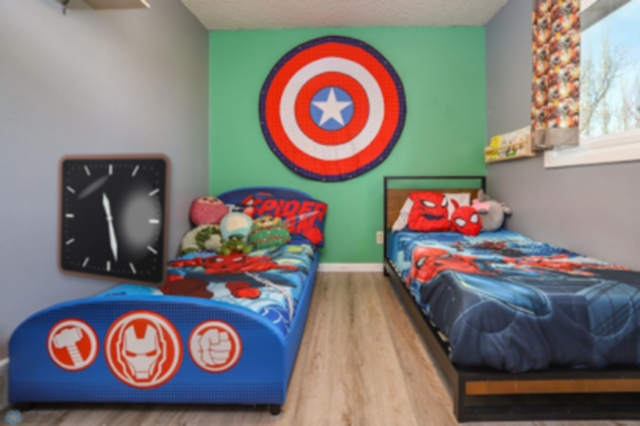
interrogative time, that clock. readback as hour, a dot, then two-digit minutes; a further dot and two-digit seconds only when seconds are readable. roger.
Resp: 11.28
